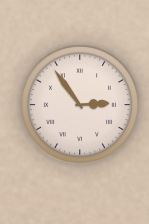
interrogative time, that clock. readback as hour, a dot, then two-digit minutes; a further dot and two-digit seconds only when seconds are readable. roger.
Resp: 2.54
